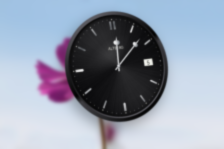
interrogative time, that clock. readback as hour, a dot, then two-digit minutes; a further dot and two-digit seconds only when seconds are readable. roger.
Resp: 12.08
